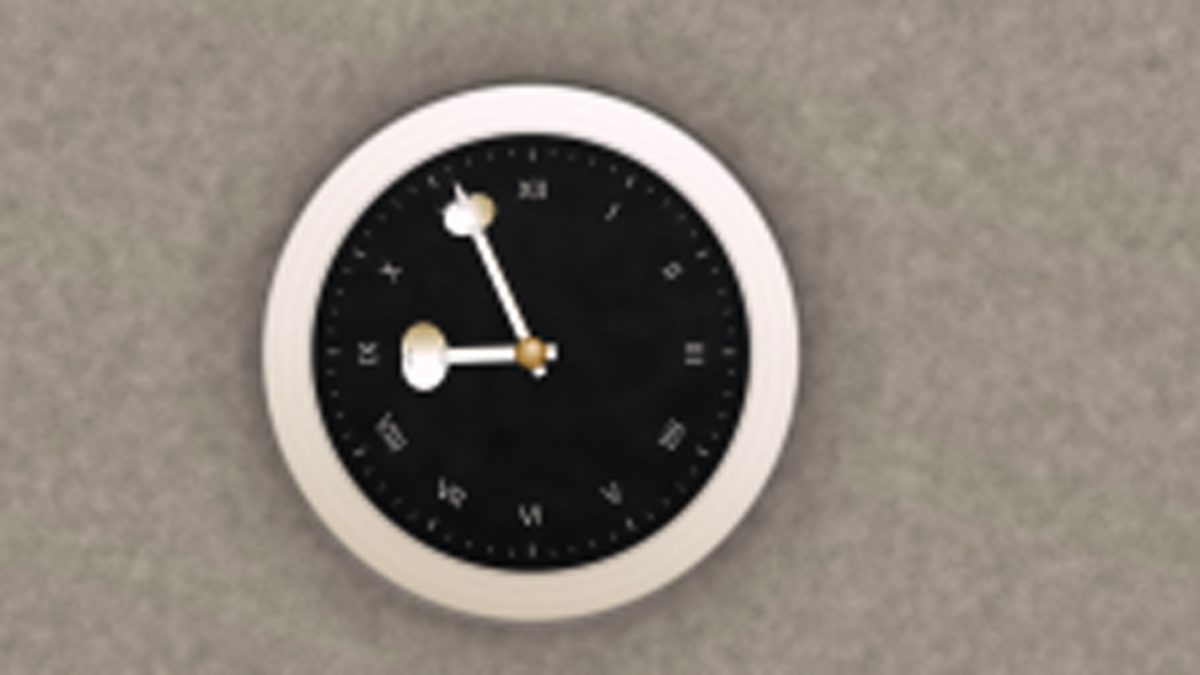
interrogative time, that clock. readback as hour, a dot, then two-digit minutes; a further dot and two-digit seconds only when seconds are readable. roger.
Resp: 8.56
